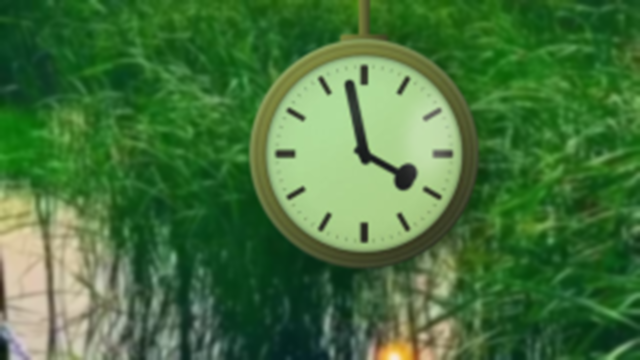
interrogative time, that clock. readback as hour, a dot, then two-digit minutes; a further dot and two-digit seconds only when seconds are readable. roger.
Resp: 3.58
